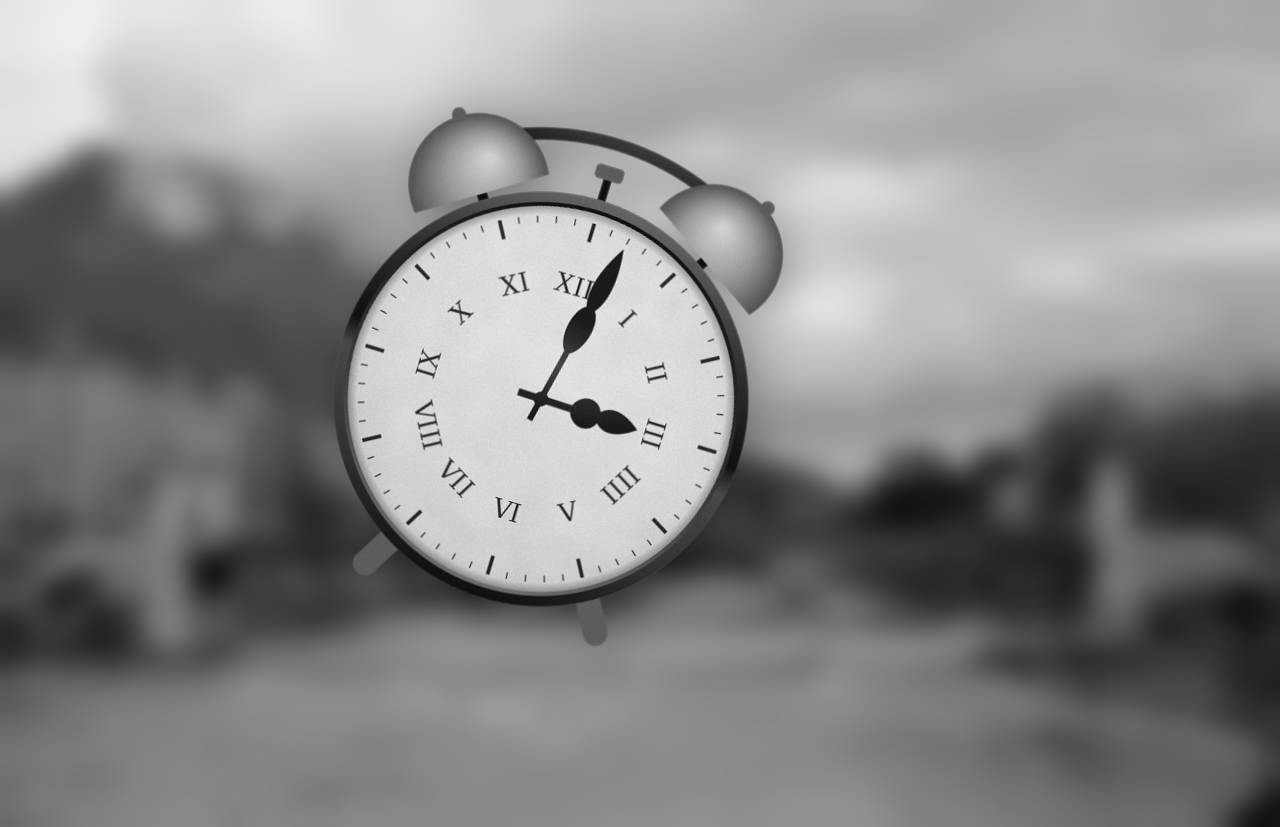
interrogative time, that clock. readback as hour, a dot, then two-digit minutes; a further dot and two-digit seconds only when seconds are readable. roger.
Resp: 3.02
